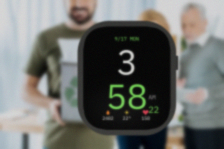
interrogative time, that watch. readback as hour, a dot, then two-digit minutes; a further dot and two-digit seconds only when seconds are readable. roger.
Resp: 3.58
